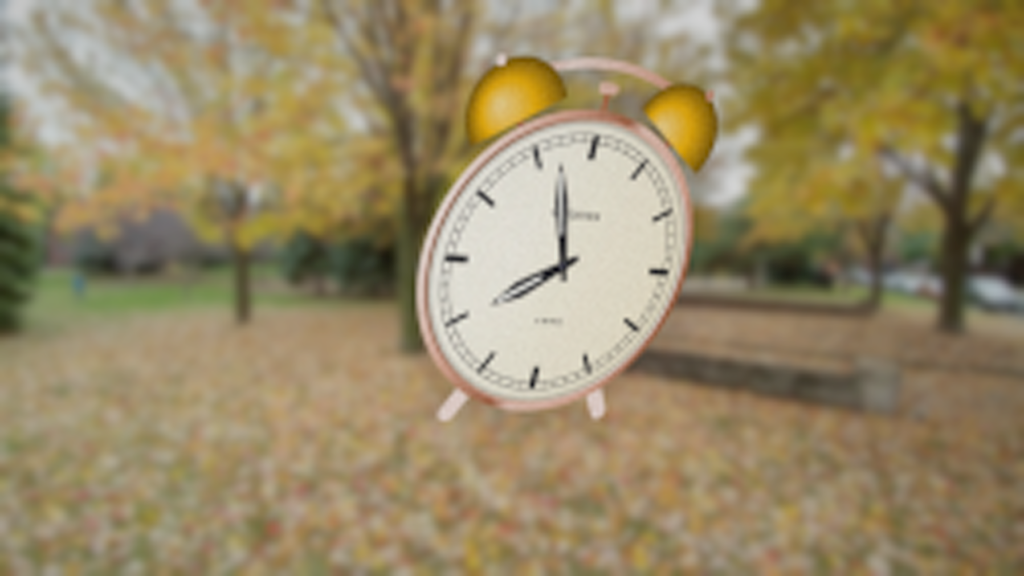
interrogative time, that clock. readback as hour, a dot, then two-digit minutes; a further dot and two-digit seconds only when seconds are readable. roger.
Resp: 7.57
